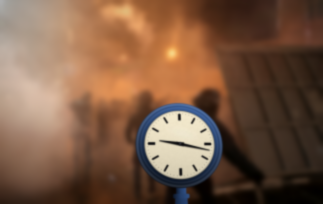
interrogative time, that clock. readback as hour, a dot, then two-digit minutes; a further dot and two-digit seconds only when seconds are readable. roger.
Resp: 9.17
